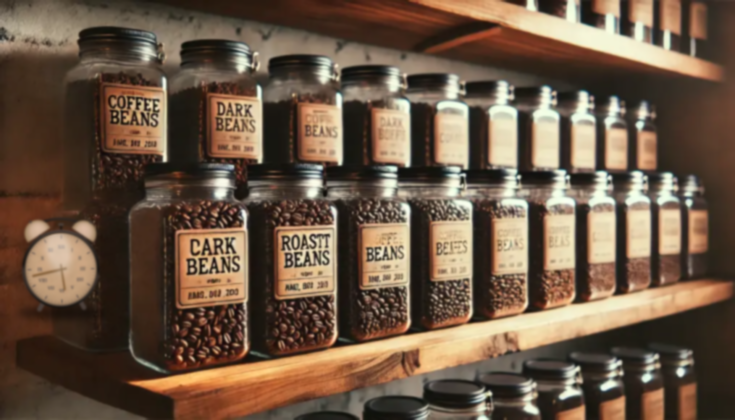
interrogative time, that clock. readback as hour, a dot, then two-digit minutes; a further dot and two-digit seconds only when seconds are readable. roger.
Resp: 5.43
